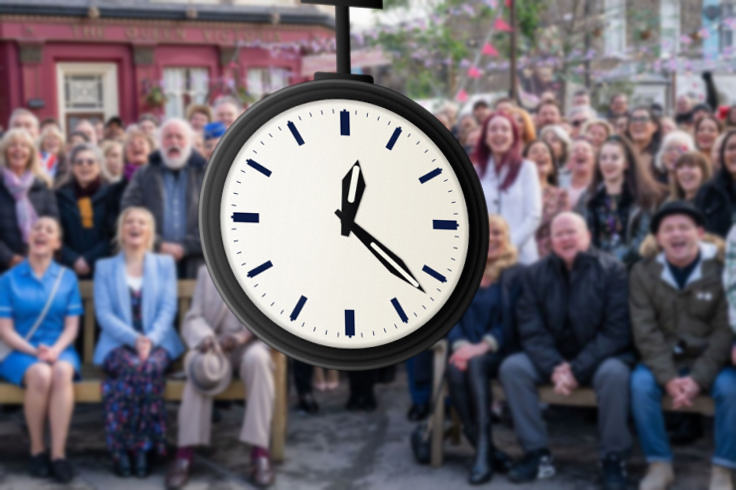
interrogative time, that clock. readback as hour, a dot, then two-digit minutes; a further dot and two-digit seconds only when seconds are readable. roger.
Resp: 12.22
